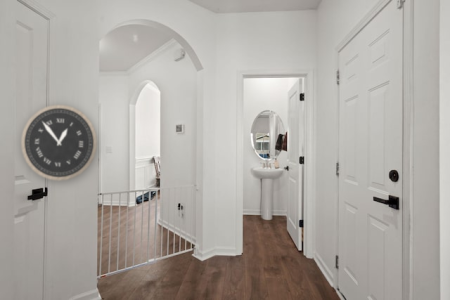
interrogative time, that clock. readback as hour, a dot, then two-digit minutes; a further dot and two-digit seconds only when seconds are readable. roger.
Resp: 12.53
